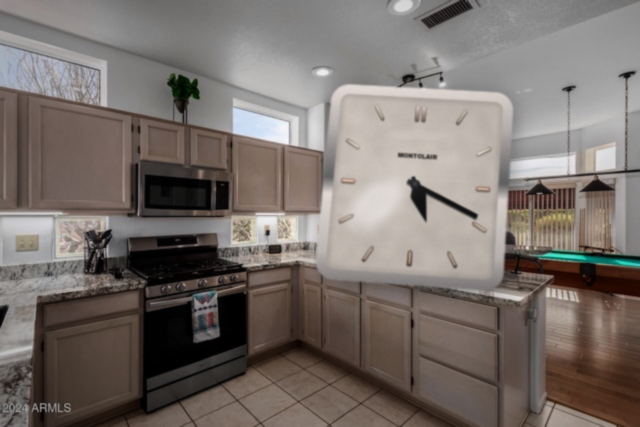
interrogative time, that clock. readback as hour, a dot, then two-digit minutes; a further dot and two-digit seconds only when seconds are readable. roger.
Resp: 5.19
